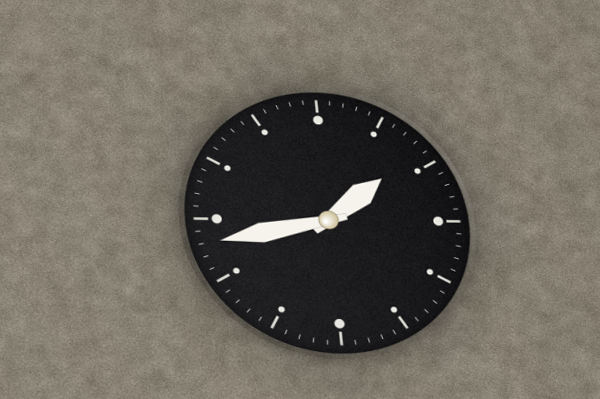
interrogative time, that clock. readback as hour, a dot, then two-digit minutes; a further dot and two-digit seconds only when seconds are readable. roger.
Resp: 1.43
